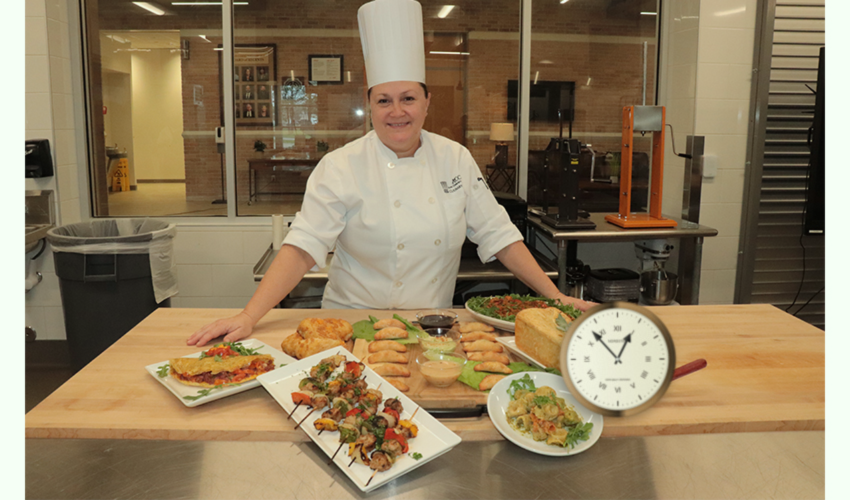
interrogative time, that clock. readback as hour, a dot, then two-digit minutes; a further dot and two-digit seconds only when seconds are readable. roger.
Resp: 12.53
